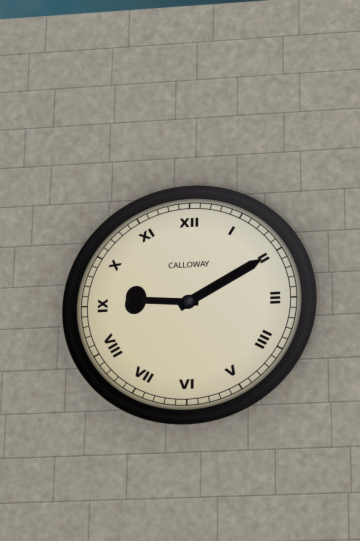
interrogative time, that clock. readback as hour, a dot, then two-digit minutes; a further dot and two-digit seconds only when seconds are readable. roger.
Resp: 9.10
